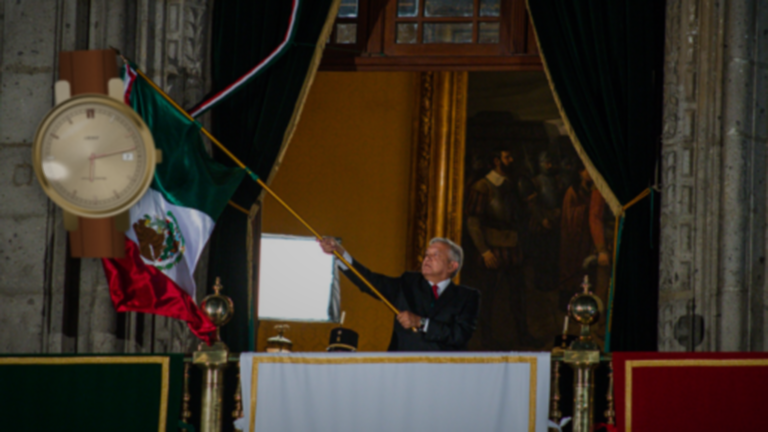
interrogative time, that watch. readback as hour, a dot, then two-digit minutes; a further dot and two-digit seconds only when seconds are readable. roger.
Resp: 6.13
